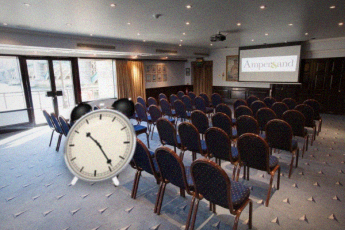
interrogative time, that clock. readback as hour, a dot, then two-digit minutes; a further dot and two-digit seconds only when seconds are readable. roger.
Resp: 10.24
